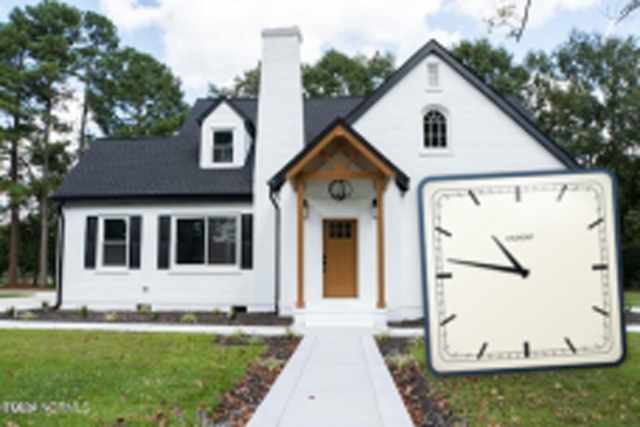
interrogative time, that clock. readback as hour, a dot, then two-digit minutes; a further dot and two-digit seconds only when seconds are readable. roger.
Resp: 10.47
